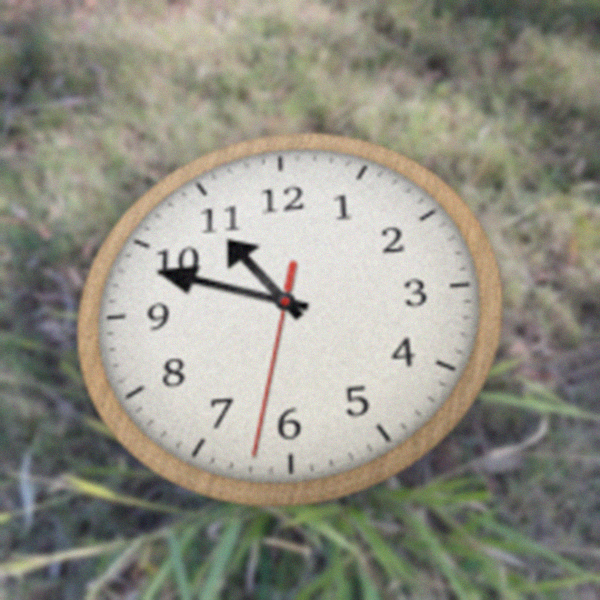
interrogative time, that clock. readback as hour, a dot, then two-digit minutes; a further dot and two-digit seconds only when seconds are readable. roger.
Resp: 10.48.32
